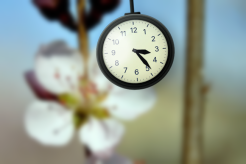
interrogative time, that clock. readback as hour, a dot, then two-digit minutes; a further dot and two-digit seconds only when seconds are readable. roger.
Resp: 3.24
